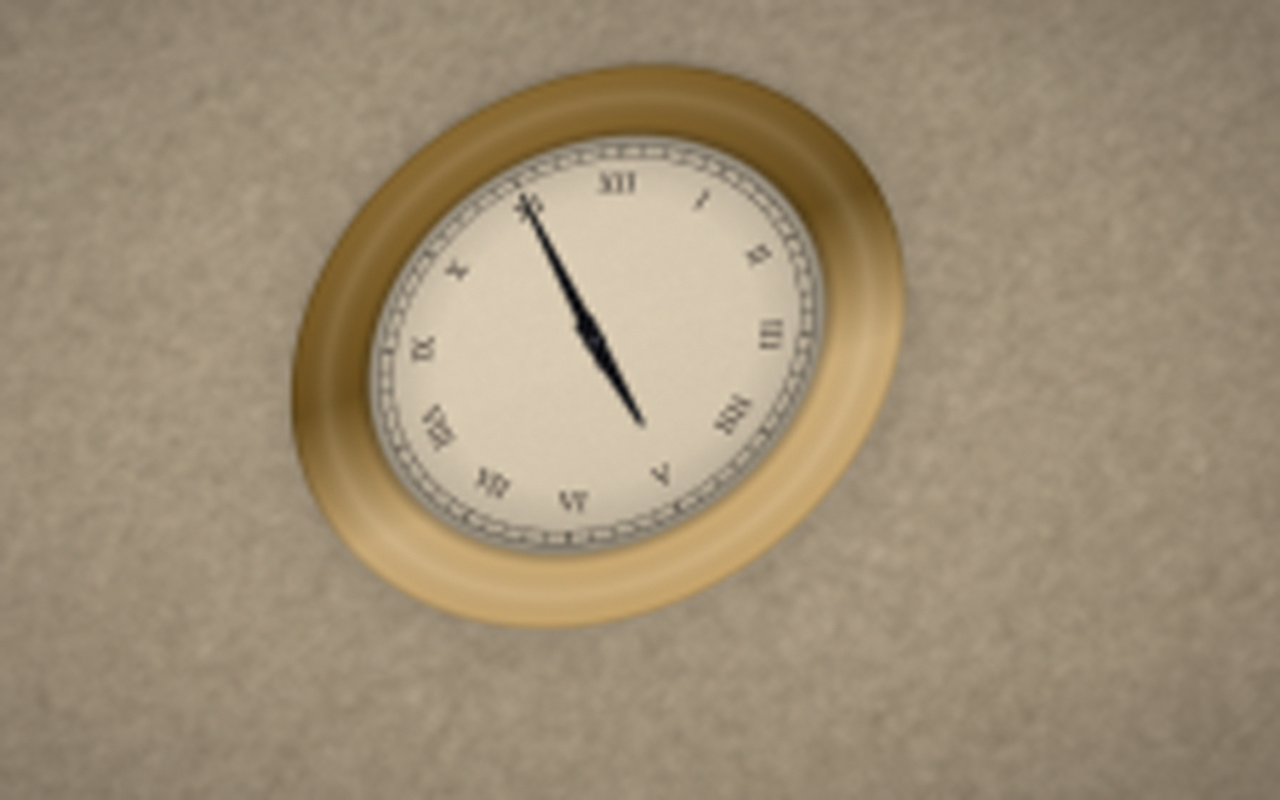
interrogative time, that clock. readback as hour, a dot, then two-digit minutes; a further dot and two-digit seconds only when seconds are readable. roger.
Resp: 4.55
